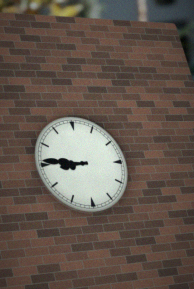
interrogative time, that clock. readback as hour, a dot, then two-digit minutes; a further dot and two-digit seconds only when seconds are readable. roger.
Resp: 8.46
